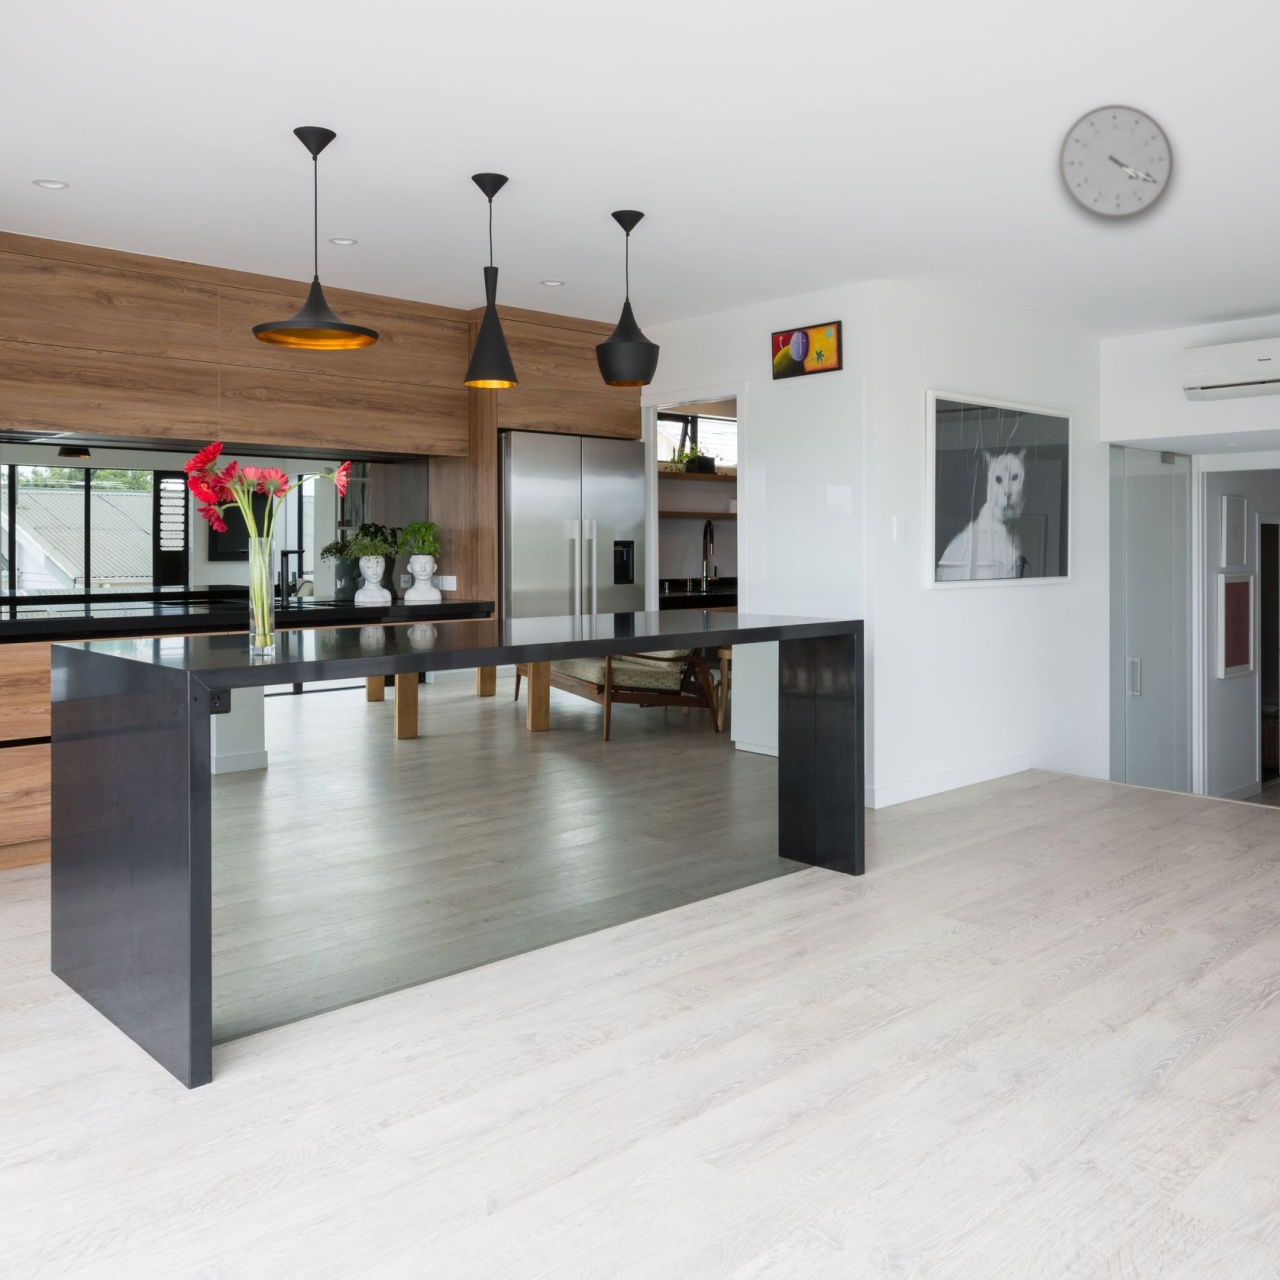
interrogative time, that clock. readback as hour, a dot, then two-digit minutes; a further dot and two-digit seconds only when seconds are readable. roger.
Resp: 4.20
